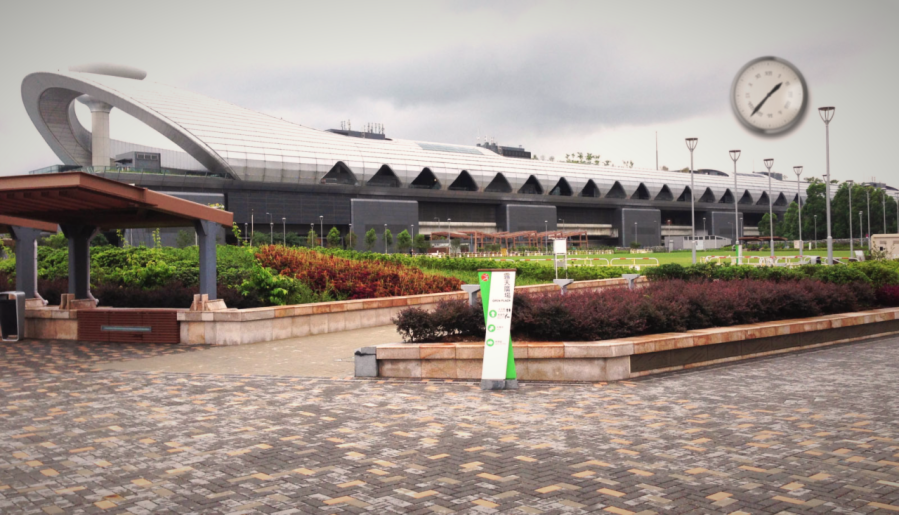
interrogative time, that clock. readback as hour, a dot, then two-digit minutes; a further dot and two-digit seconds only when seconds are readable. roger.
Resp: 1.37
